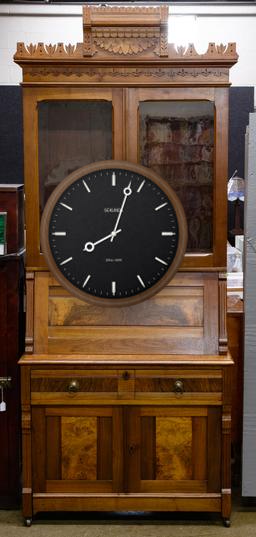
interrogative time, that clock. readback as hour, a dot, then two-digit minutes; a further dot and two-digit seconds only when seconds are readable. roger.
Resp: 8.03
